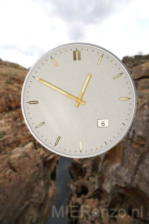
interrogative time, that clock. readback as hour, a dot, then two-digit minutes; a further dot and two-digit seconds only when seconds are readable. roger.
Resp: 12.50
